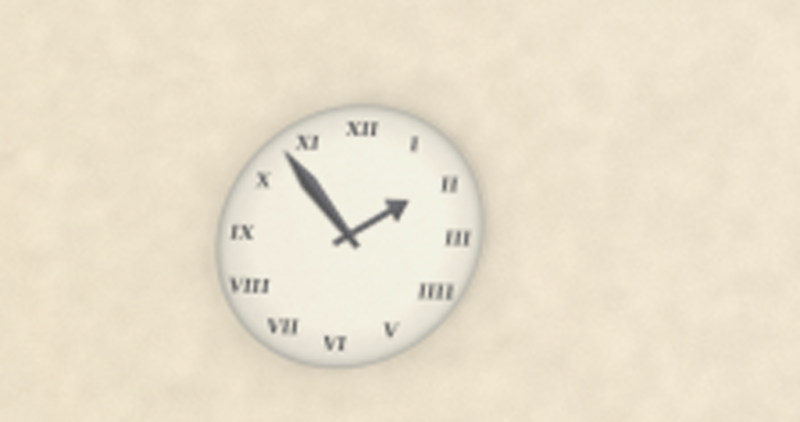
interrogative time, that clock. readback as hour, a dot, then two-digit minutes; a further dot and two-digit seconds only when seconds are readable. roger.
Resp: 1.53
